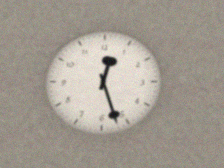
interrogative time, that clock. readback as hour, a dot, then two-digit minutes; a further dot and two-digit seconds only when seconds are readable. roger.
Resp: 12.27
